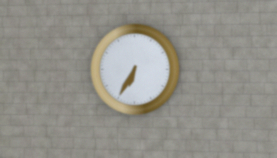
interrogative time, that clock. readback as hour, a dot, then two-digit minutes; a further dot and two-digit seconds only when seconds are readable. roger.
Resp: 6.35
